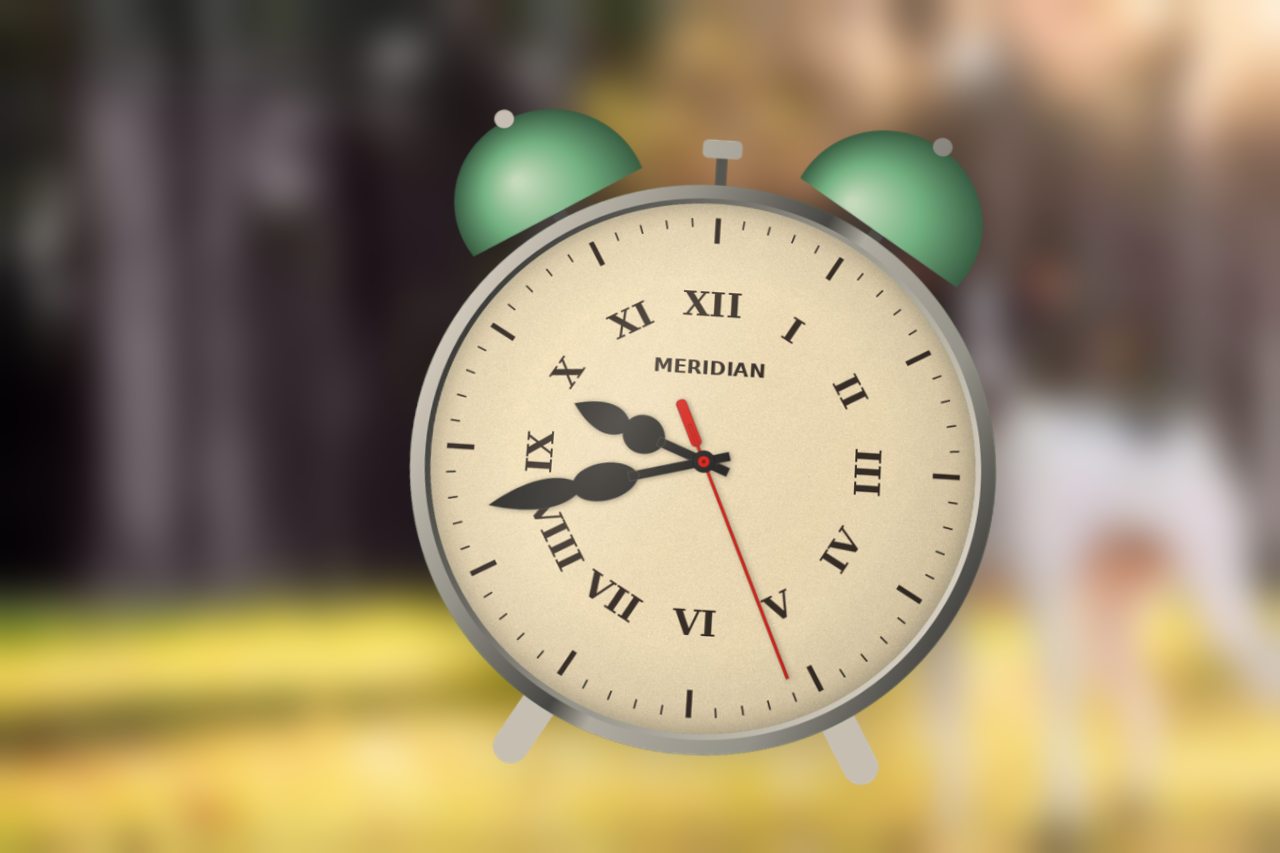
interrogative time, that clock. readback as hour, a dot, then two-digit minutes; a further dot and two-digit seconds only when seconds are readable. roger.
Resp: 9.42.26
